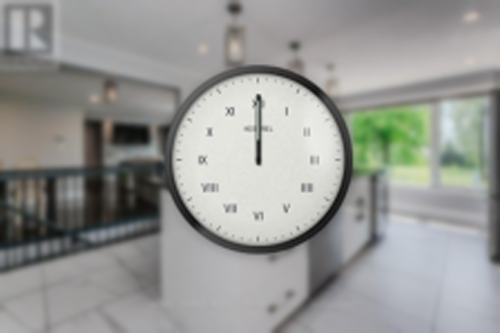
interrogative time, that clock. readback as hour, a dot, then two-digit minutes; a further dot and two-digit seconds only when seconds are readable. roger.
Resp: 12.00
